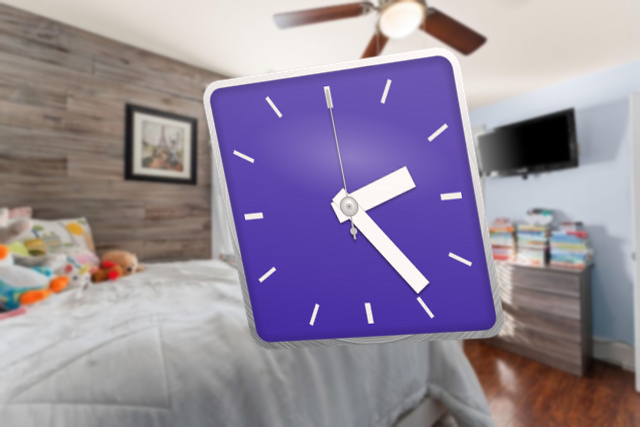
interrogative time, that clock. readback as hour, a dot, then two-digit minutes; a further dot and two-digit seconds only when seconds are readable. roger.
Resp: 2.24.00
